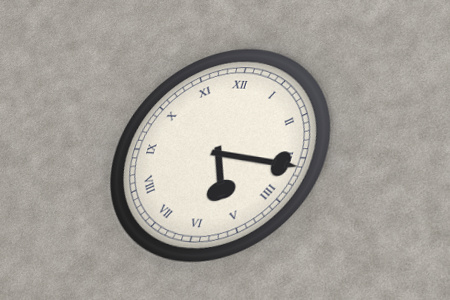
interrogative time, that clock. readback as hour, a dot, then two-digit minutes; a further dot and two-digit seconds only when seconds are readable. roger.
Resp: 5.16
